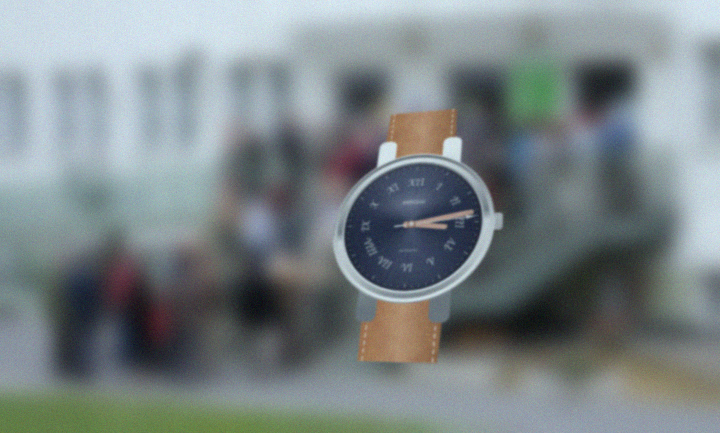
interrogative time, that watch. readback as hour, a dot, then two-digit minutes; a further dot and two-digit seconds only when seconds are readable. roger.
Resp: 3.13.14
